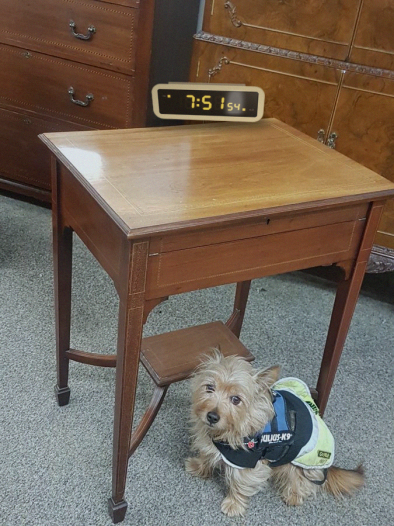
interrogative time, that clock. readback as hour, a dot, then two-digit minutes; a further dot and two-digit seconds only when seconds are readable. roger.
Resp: 7.51.54
